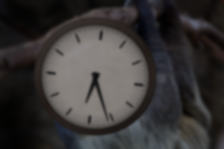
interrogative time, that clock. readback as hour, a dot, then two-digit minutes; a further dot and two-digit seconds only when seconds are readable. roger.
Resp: 6.26
